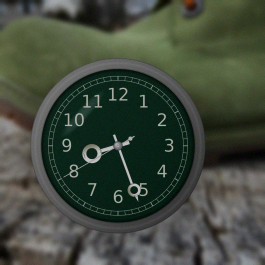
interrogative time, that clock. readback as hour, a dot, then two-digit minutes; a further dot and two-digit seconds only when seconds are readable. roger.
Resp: 8.26.40
